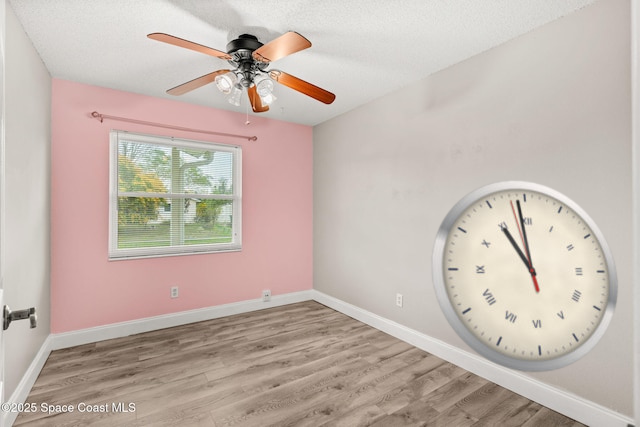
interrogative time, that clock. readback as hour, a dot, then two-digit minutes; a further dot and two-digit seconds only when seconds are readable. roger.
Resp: 10.58.58
